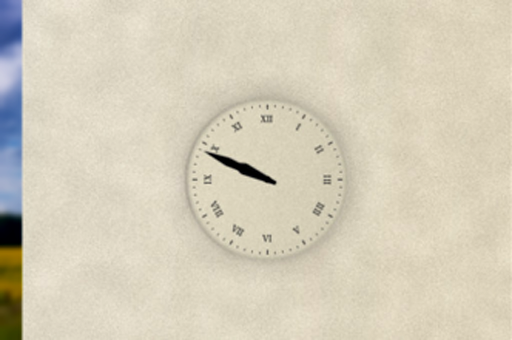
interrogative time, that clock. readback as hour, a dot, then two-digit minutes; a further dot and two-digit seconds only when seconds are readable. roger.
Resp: 9.49
